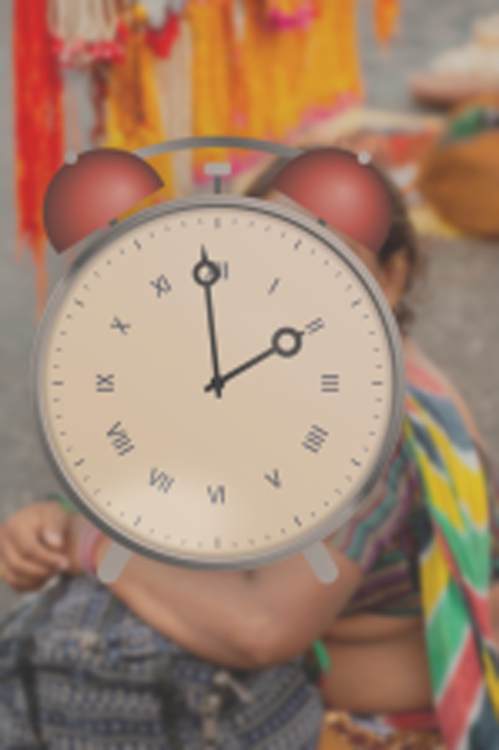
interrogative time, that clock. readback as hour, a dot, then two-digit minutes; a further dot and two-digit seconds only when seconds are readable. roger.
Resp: 1.59
